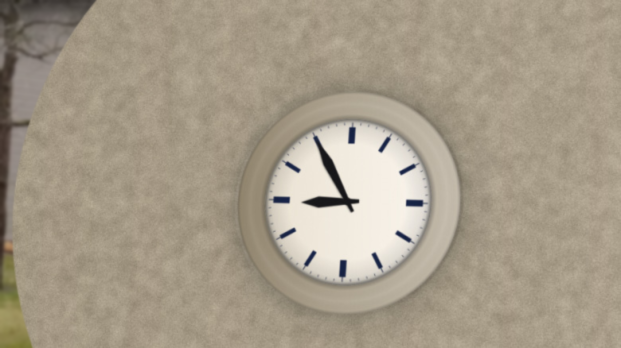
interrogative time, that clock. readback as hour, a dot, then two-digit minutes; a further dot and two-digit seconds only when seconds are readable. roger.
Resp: 8.55
